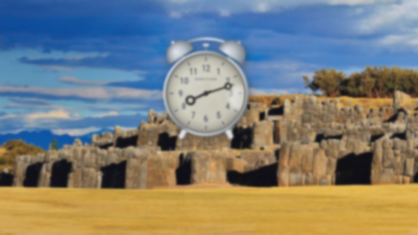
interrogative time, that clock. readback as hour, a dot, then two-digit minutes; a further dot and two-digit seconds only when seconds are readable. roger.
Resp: 8.12
